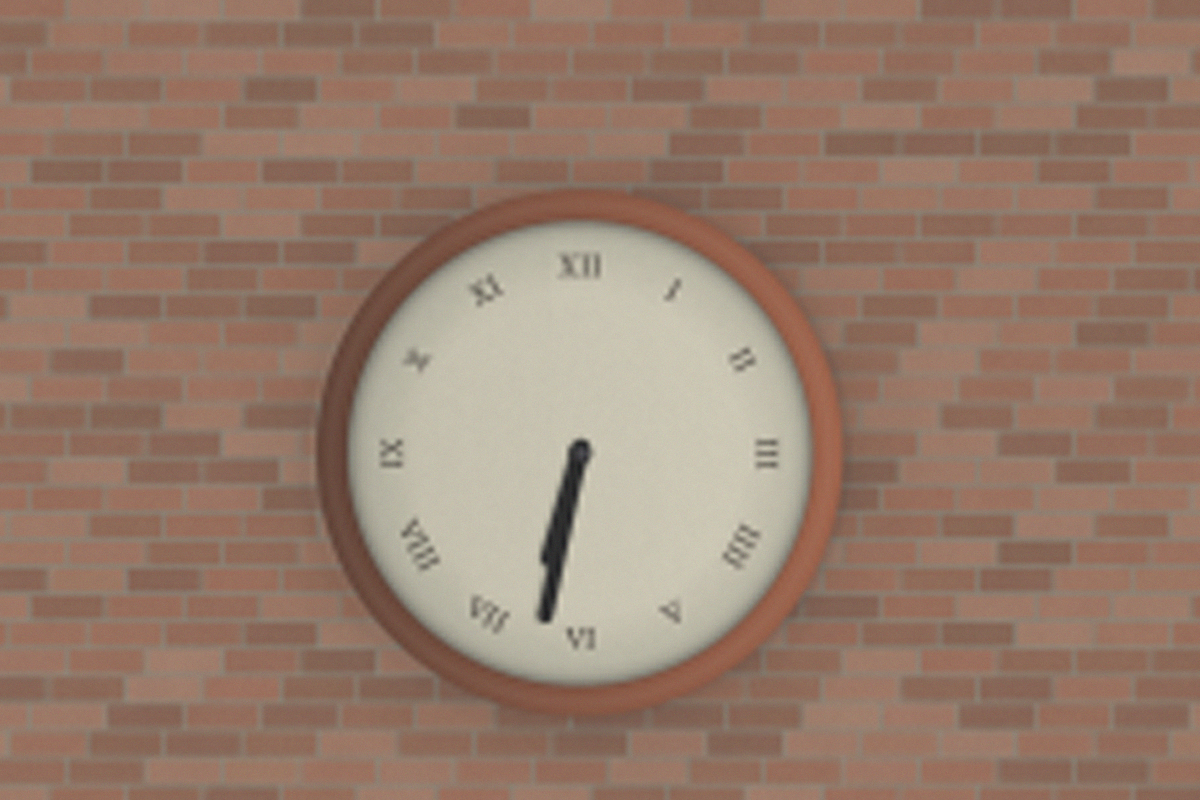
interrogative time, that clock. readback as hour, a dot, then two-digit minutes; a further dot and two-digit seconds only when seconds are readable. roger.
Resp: 6.32
